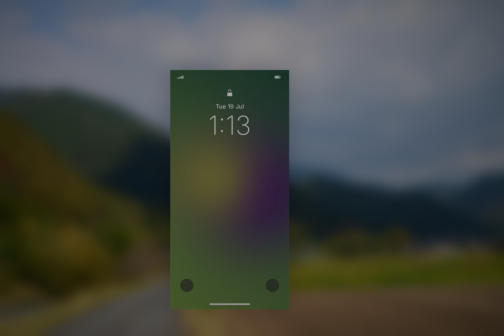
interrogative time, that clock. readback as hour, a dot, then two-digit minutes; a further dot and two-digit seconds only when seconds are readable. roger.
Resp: 1.13
